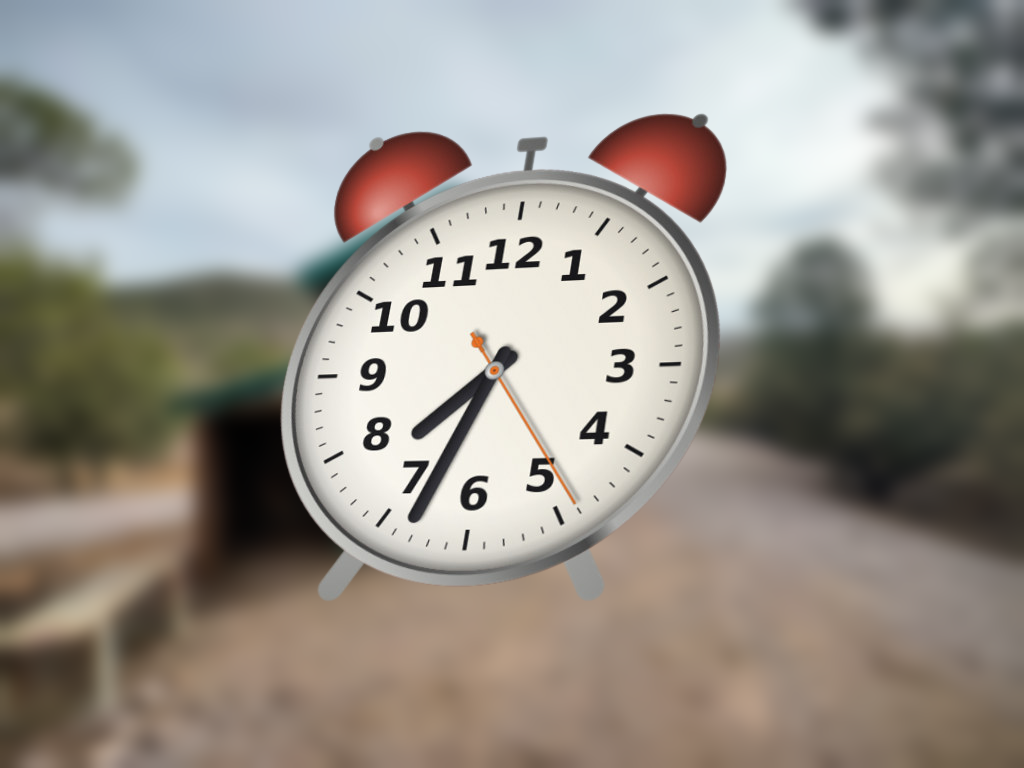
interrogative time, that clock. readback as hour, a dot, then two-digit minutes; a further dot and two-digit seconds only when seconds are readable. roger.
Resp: 7.33.24
